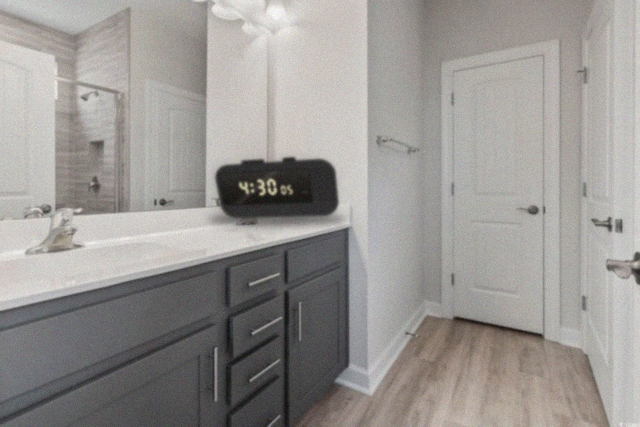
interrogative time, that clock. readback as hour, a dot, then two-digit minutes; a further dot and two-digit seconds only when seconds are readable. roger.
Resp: 4.30
